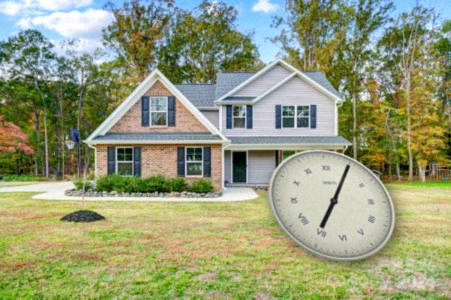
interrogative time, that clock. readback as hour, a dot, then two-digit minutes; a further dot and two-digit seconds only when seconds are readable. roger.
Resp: 7.05
